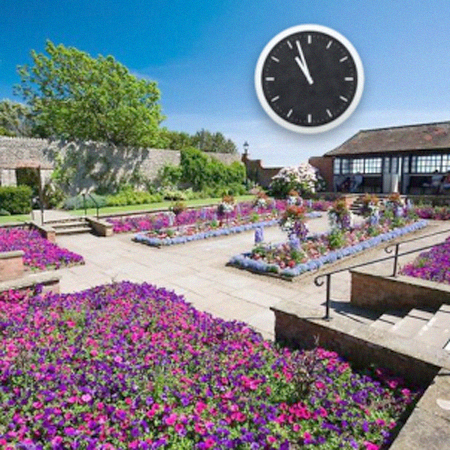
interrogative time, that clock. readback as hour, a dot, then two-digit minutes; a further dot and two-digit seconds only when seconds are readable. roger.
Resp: 10.57
